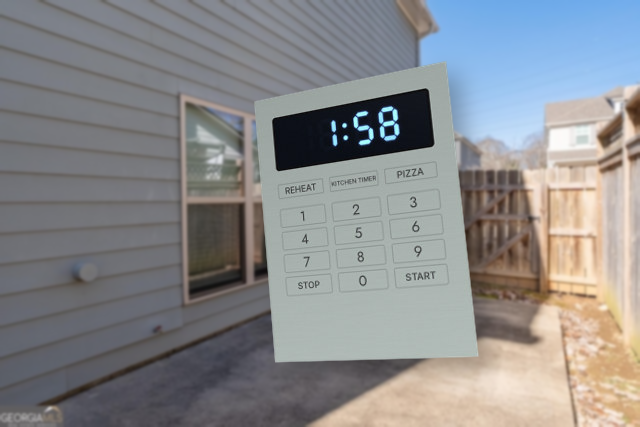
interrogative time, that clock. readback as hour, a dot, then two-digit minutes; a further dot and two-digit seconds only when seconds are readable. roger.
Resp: 1.58
